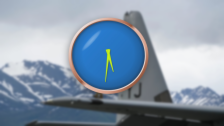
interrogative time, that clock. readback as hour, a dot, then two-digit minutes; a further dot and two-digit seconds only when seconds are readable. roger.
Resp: 5.31
